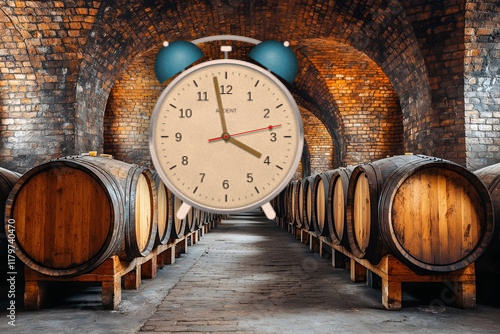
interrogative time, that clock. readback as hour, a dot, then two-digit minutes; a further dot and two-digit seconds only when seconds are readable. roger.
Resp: 3.58.13
